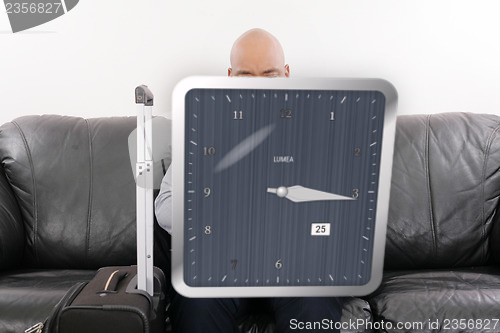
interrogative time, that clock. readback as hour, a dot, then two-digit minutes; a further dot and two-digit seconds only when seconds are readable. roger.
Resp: 3.16
